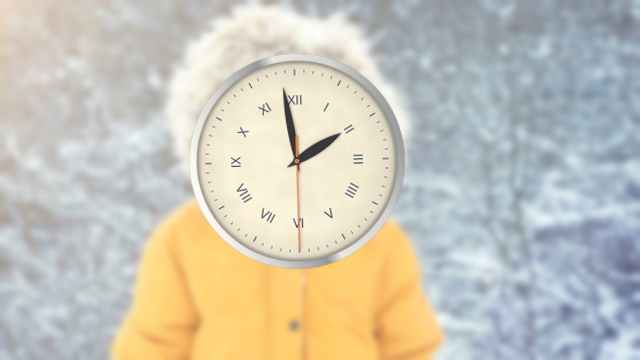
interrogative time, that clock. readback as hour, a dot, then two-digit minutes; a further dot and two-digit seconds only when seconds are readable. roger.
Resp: 1.58.30
